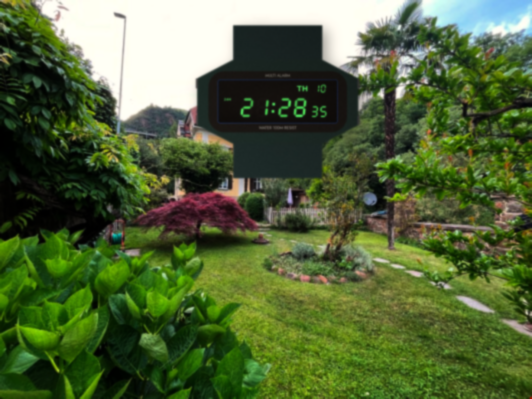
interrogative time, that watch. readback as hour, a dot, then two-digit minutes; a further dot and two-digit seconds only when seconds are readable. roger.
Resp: 21.28.35
